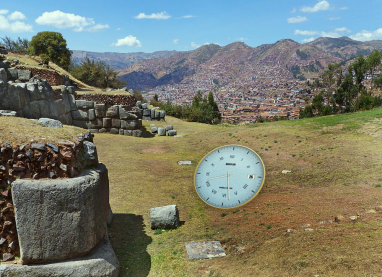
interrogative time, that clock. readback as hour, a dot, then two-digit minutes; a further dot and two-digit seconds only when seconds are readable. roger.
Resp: 8.28
